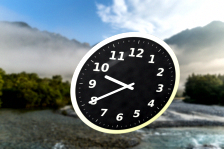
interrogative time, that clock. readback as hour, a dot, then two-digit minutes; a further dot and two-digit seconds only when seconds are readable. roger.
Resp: 9.40
